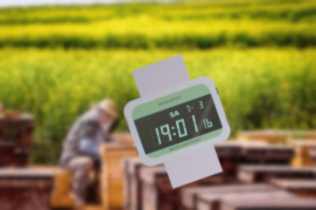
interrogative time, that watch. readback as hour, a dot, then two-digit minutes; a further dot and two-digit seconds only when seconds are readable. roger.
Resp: 19.01
